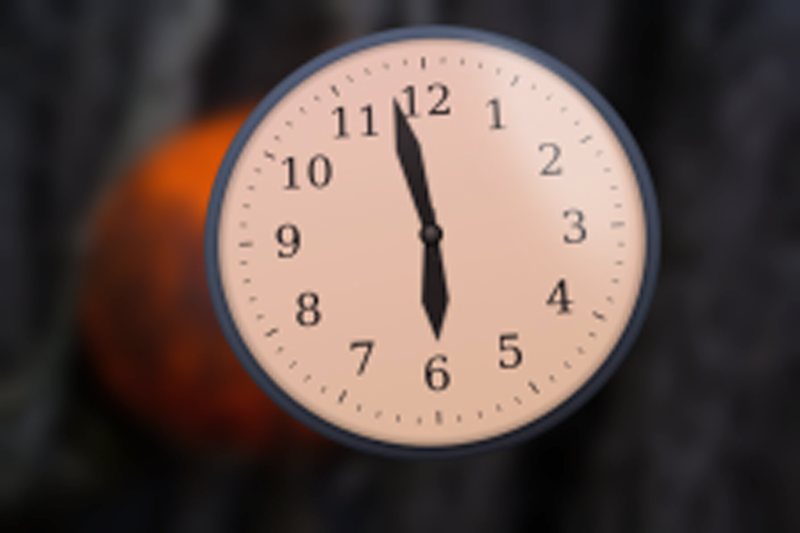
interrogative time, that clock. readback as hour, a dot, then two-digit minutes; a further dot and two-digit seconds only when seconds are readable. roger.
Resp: 5.58
